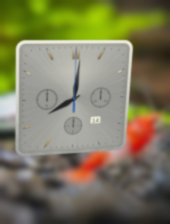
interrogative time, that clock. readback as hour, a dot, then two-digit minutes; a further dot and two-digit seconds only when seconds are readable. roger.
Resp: 8.01
